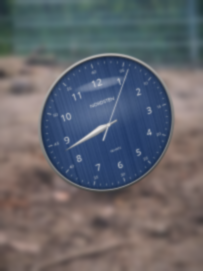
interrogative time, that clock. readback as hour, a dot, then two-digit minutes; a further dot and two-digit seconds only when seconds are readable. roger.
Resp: 8.43.06
